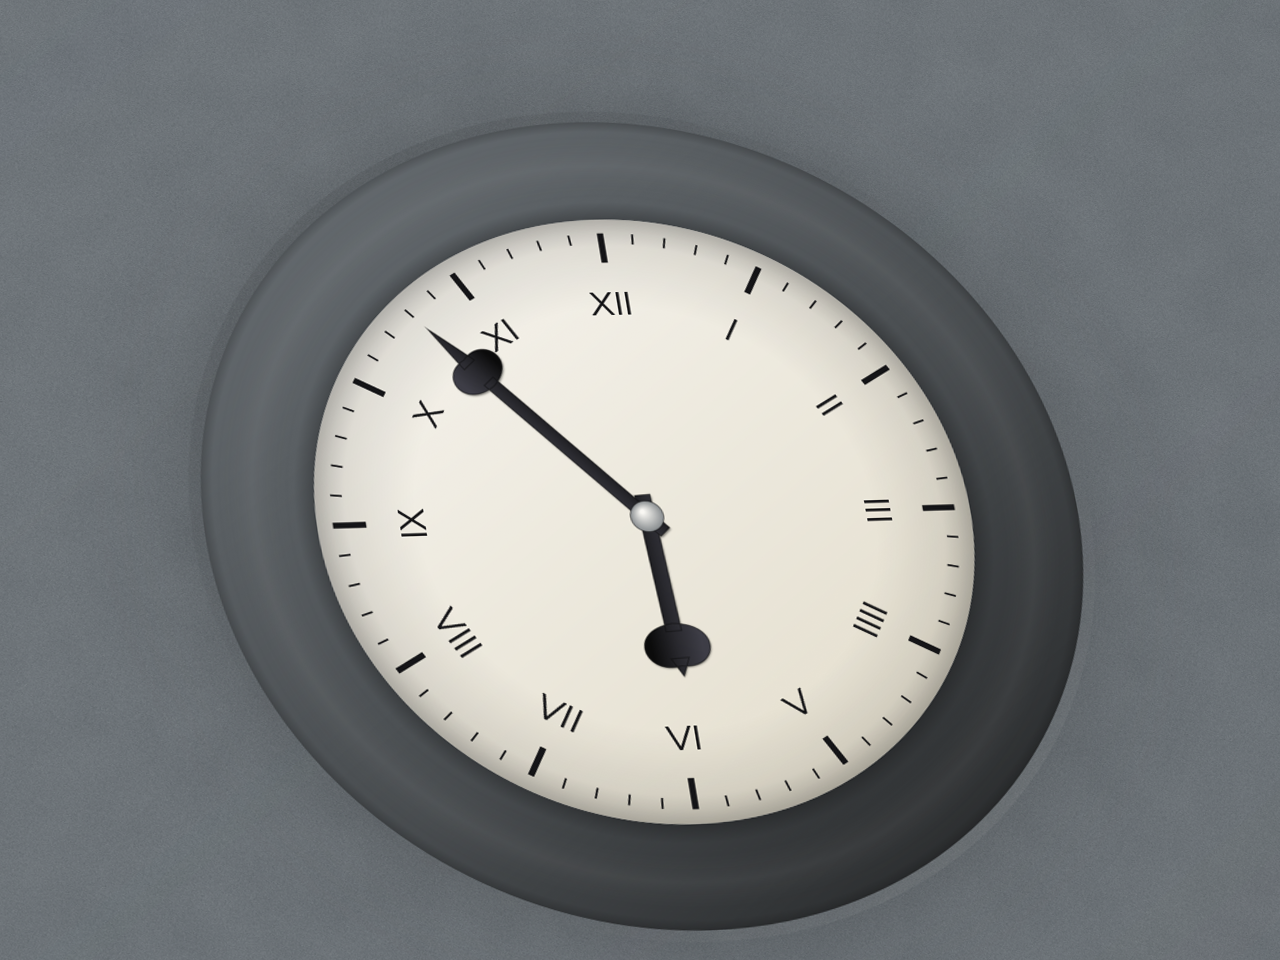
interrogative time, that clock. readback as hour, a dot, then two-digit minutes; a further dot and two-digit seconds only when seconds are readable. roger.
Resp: 5.53
